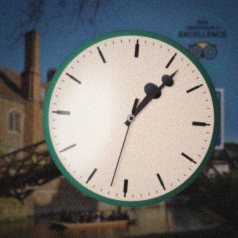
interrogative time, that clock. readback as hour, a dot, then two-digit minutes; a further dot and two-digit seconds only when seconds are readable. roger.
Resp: 1.06.32
